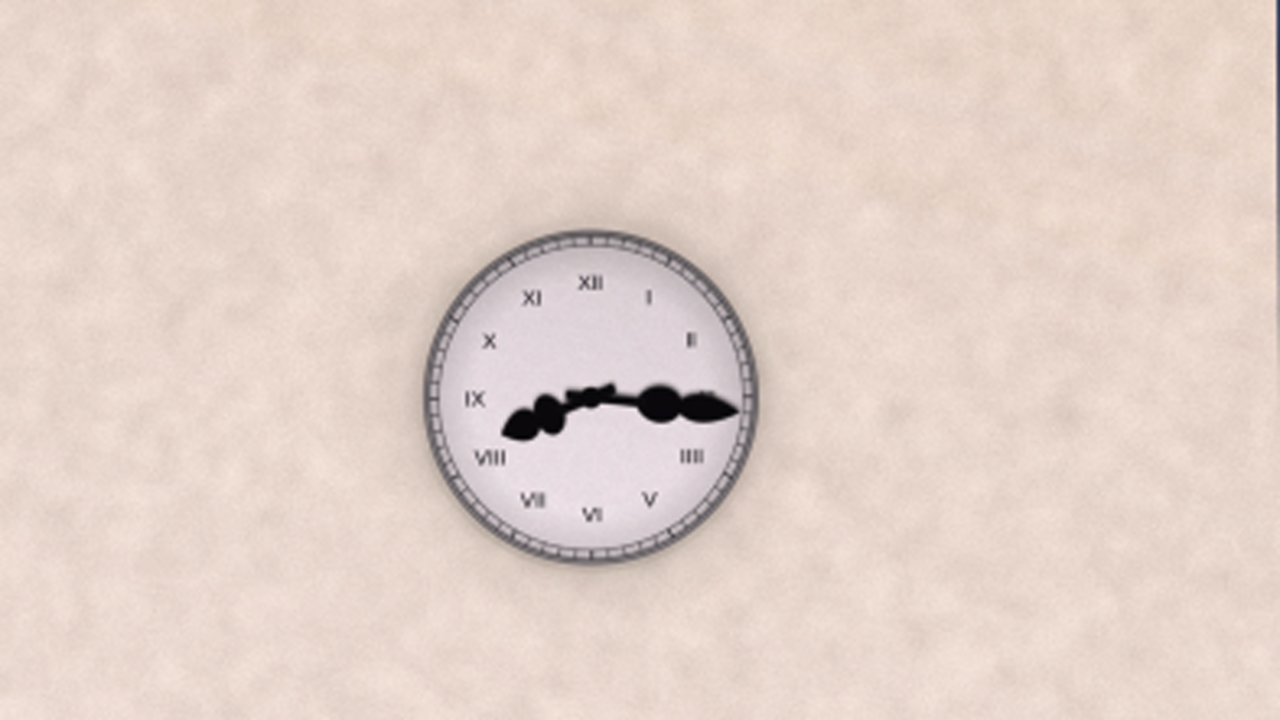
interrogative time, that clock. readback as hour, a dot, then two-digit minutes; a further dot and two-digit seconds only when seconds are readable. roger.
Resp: 8.16
